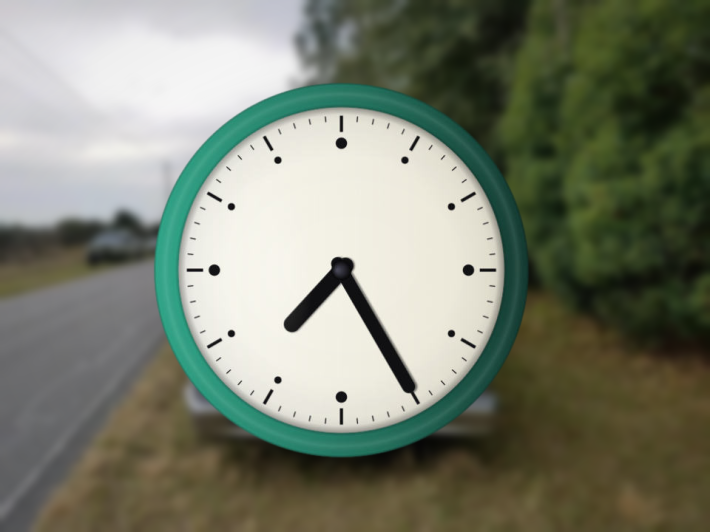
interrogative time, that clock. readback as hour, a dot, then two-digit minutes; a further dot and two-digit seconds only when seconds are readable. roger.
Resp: 7.25
